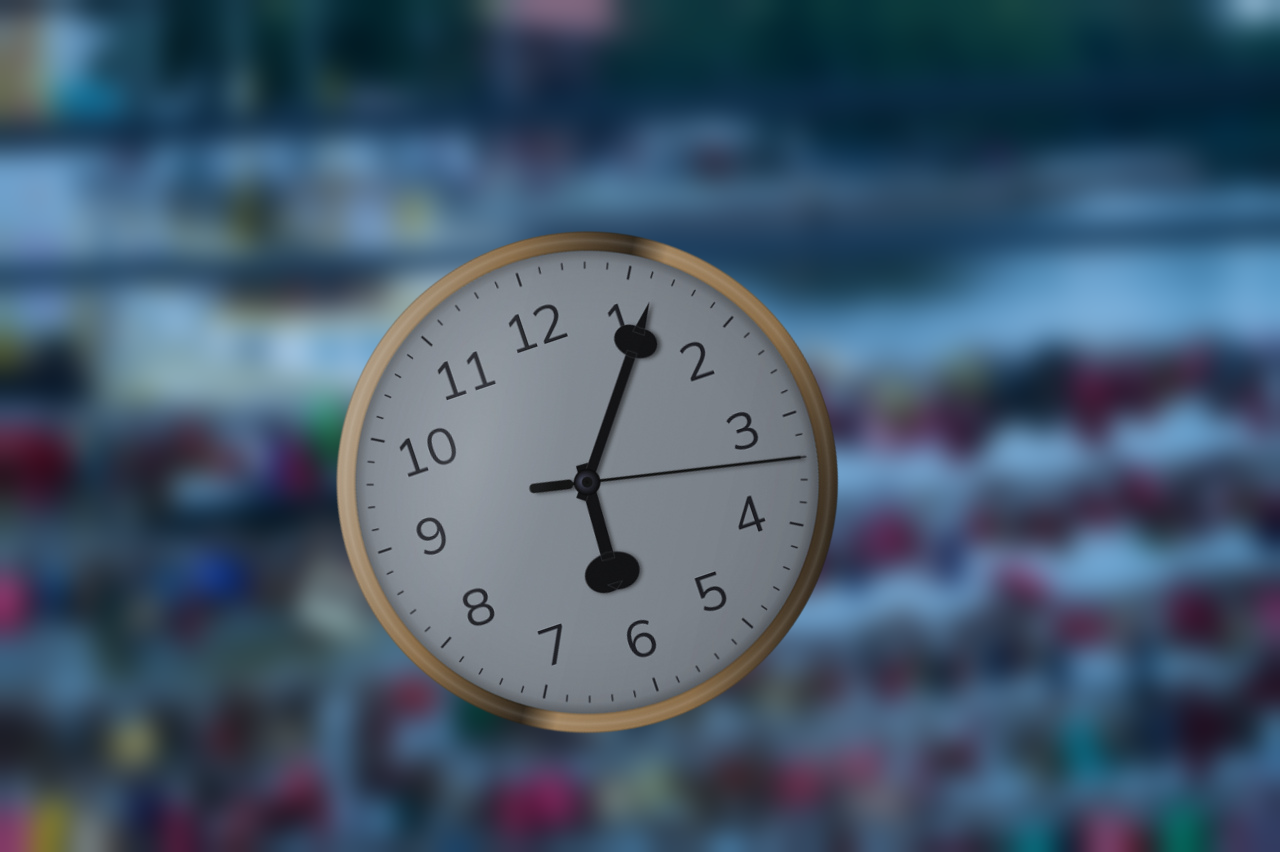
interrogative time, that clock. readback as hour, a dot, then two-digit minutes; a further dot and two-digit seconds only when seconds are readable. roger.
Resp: 6.06.17
